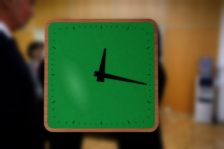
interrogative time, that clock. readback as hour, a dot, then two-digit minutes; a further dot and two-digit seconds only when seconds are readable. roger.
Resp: 12.17
